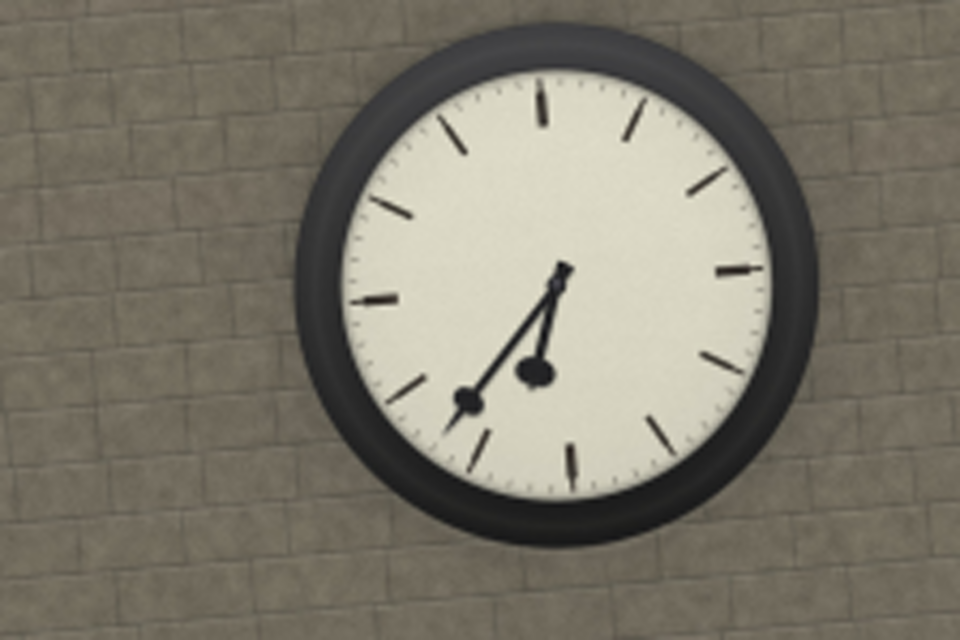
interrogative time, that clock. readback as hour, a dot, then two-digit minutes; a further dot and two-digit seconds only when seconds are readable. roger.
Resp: 6.37
